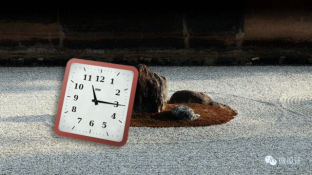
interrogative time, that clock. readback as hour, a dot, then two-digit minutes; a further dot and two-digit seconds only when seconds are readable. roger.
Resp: 11.15
